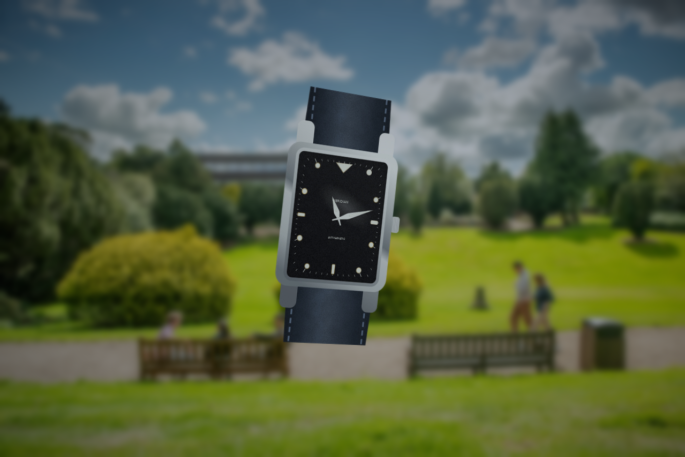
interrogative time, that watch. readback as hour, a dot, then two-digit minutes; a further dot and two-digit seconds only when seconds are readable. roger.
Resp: 11.12
